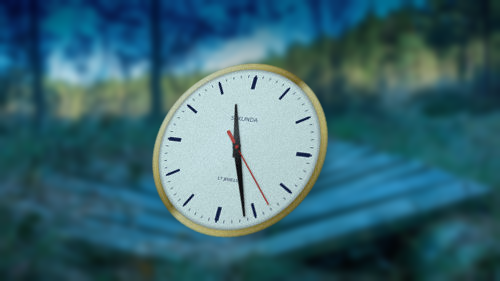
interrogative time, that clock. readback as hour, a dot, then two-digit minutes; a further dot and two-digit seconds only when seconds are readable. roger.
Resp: 11.26.23
